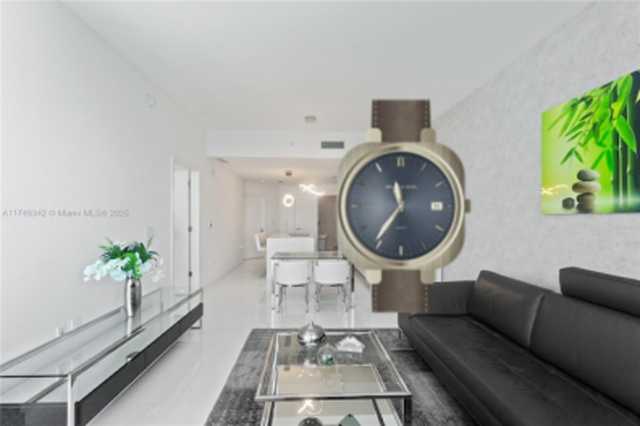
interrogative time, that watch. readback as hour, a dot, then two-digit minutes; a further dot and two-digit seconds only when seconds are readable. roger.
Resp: 11.36
